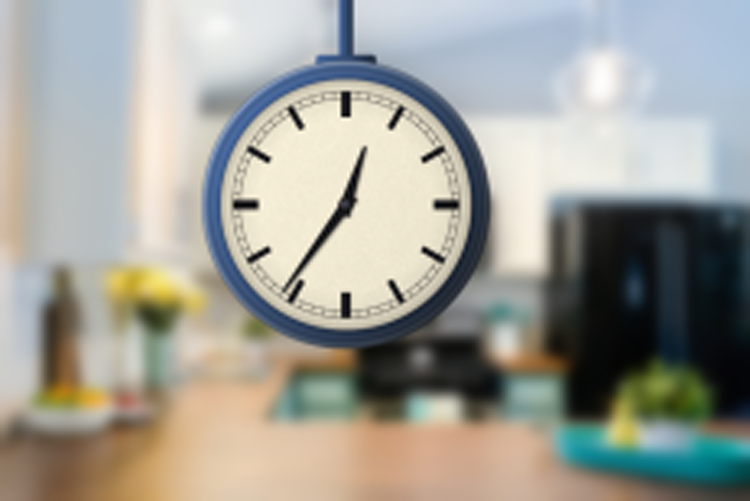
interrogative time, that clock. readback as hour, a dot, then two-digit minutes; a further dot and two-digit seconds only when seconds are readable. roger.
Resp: 12.36
